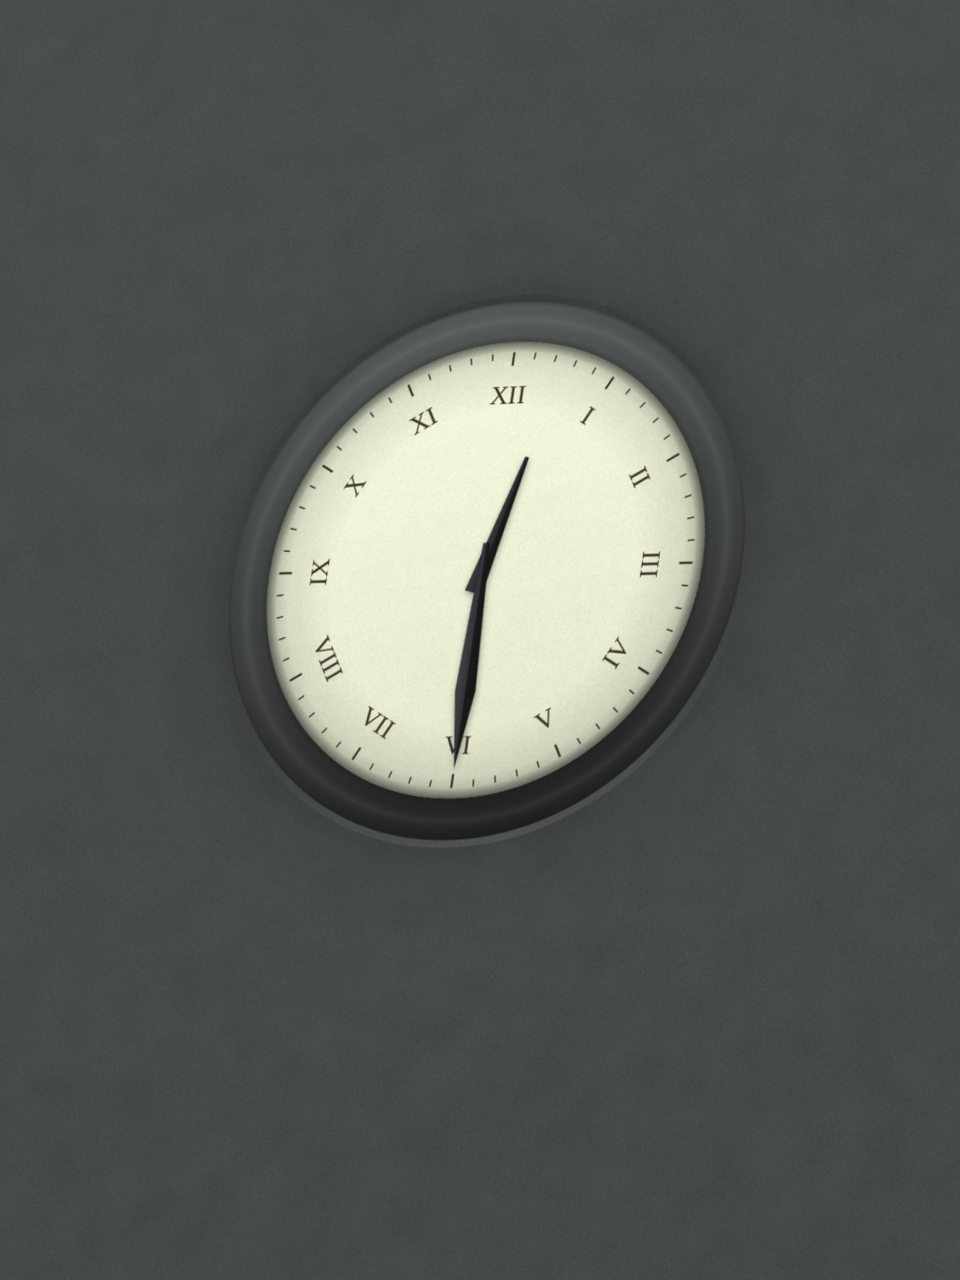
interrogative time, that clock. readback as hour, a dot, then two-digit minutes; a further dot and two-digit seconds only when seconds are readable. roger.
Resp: 12.30
